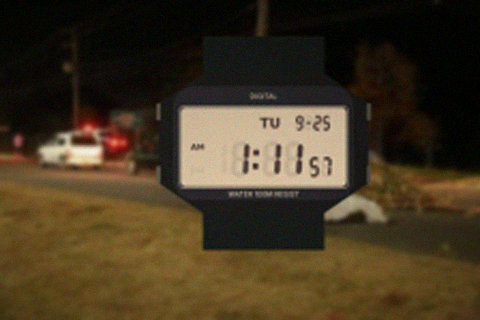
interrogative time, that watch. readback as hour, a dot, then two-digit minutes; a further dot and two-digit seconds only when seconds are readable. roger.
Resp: 1.11.57
